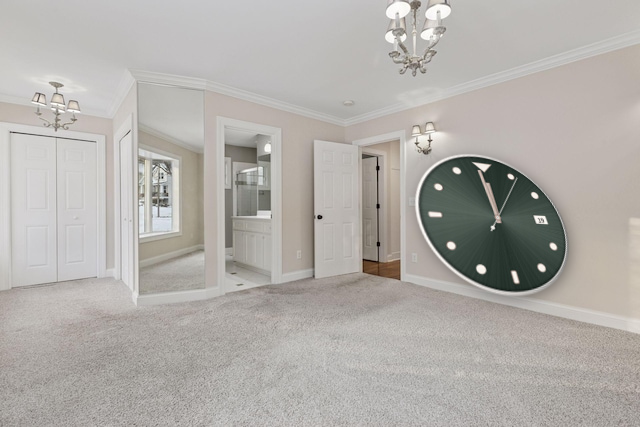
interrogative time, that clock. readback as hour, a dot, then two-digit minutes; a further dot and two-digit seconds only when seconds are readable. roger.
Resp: 11.59.06
